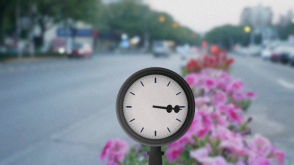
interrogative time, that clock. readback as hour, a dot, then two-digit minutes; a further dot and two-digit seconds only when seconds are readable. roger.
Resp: 3.16
